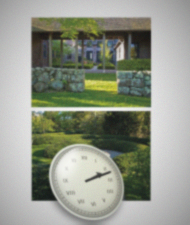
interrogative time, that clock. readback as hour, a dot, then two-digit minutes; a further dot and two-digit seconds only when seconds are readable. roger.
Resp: 2.12
